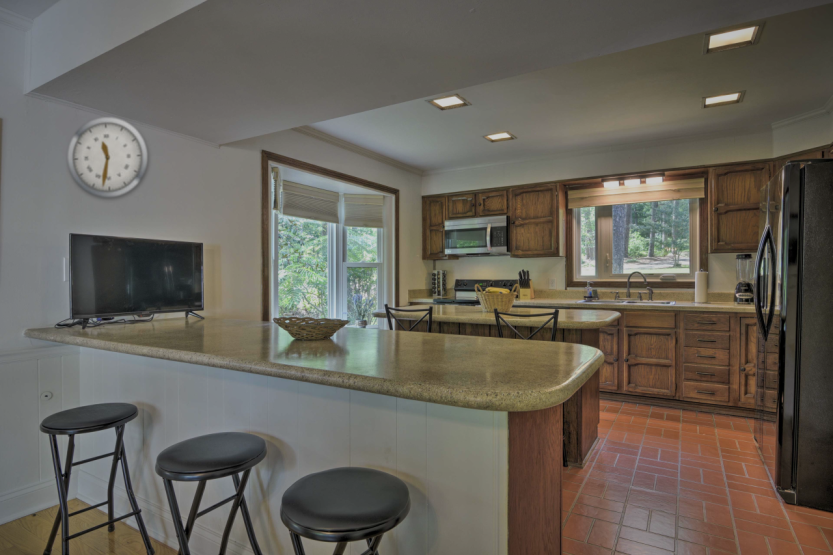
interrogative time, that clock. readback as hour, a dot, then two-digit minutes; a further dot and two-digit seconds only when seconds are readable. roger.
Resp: 11.32
